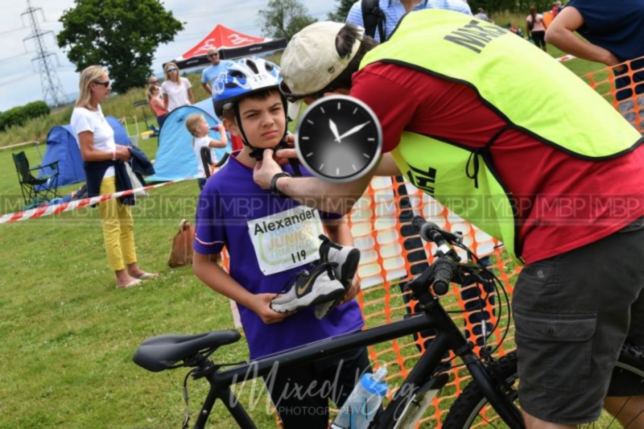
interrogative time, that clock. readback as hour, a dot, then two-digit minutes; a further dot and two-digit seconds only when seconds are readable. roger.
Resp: 11.10
